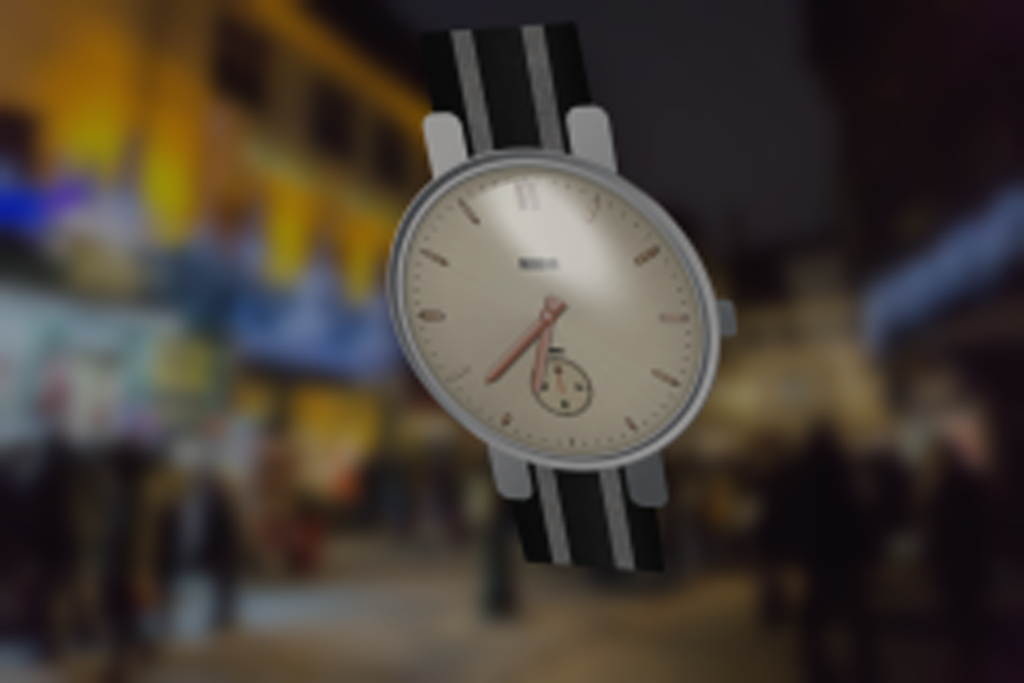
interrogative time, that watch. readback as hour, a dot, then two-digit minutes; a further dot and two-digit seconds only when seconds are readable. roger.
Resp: 6.38
